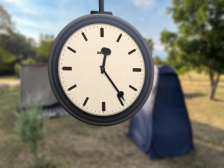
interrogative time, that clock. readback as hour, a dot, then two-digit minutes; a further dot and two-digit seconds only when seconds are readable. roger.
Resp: 12.24
